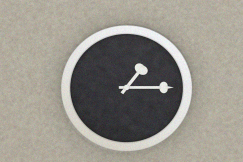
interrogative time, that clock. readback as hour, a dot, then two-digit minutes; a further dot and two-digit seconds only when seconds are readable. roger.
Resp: 1.15
